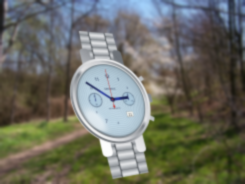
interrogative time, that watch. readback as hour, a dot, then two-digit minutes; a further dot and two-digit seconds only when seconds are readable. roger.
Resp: 2.51
